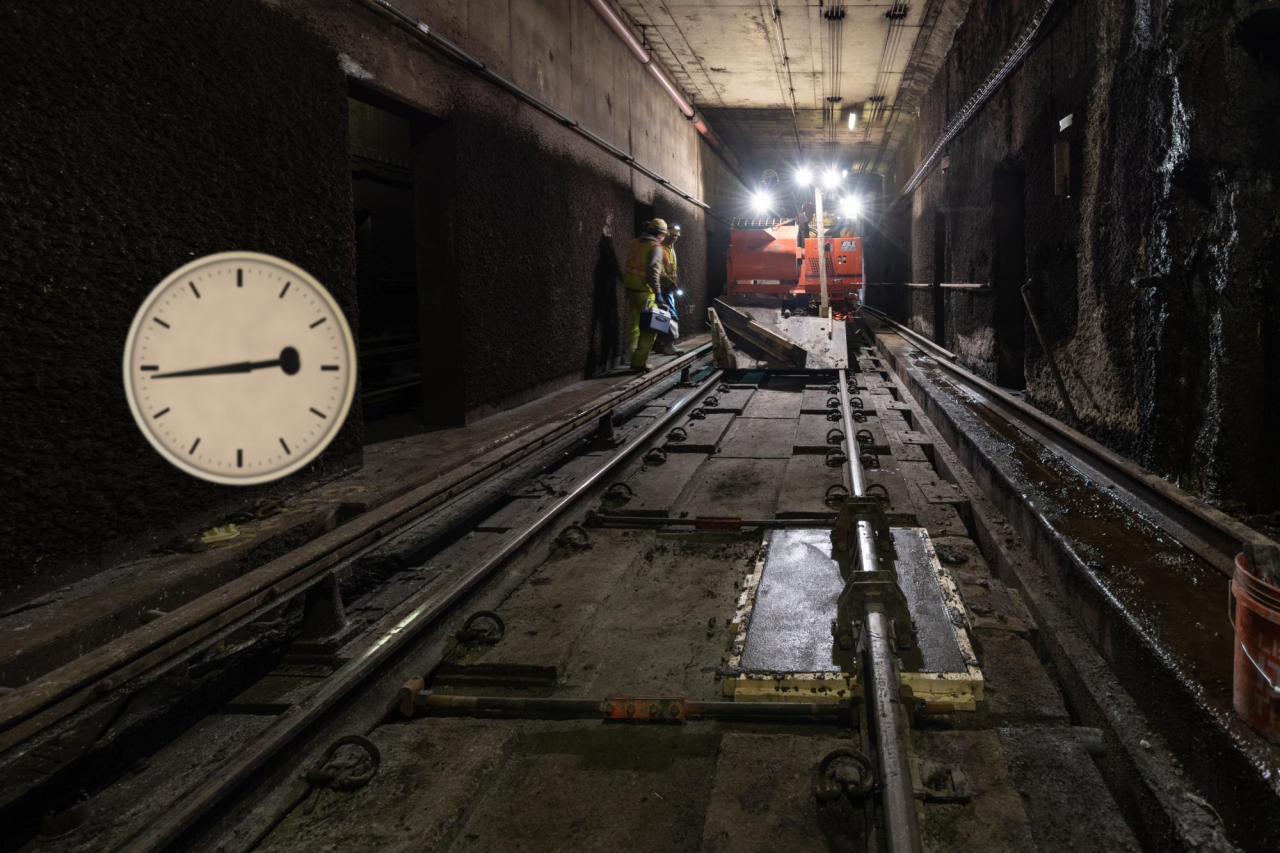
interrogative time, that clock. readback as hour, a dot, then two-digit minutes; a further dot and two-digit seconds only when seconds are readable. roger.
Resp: 2.44
